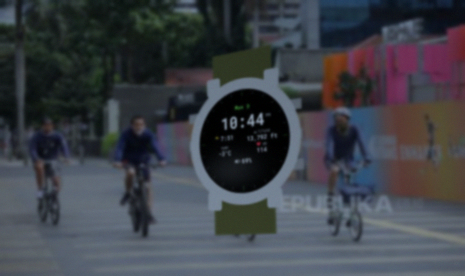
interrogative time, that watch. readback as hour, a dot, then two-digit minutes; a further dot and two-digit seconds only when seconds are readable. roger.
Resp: 10.44
